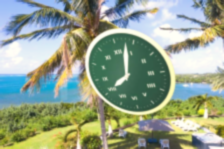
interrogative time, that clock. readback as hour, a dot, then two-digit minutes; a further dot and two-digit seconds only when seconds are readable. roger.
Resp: 8.03
